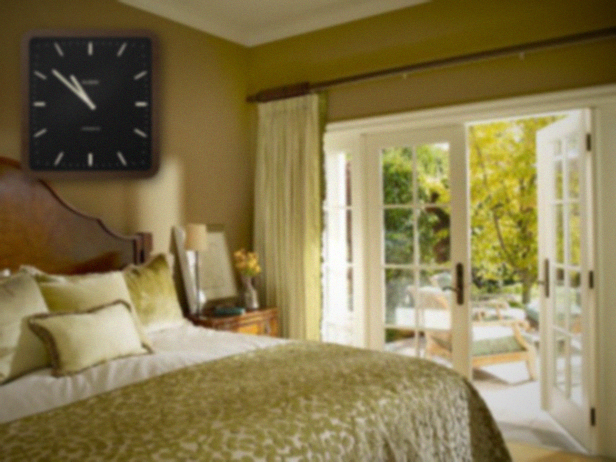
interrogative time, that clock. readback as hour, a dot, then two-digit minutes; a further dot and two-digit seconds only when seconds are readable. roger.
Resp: 10.52
